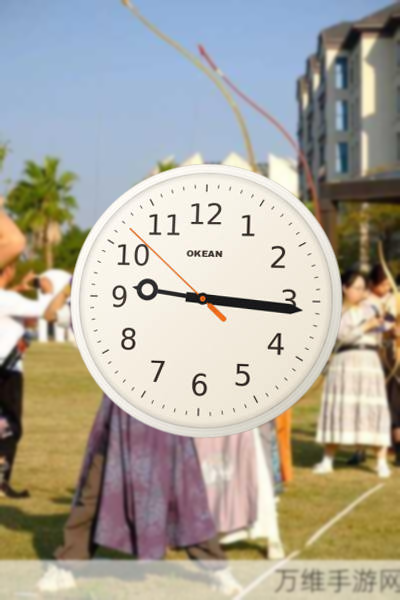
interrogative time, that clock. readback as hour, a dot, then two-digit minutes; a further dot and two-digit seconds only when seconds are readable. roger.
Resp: 9.15.52
